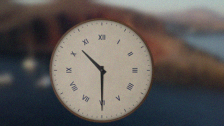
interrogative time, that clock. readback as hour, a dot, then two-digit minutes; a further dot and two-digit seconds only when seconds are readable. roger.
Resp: 10.30
